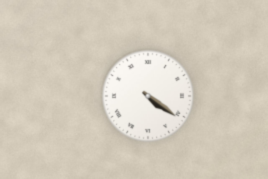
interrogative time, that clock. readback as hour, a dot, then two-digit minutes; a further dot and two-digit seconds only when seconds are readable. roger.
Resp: 4.21
